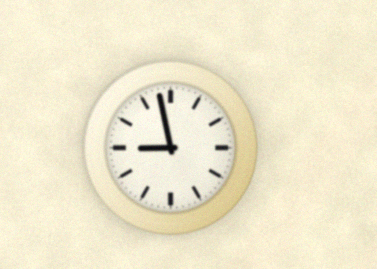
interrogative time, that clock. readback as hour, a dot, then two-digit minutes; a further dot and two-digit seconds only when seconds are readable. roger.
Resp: 8.58
